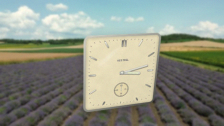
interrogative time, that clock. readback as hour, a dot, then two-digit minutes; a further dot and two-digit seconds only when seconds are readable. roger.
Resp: 3.13
